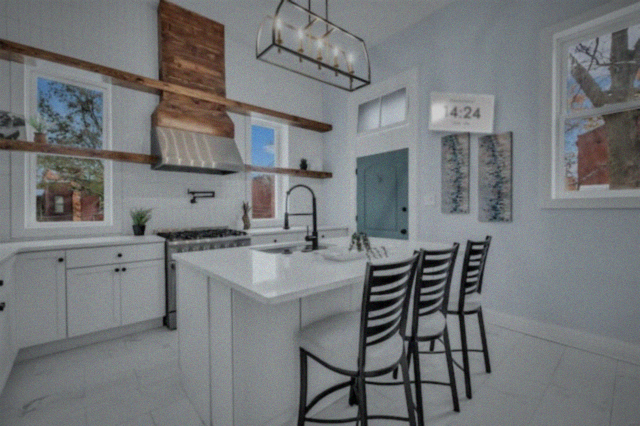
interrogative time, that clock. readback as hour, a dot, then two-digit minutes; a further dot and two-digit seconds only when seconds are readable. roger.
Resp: 14.24
